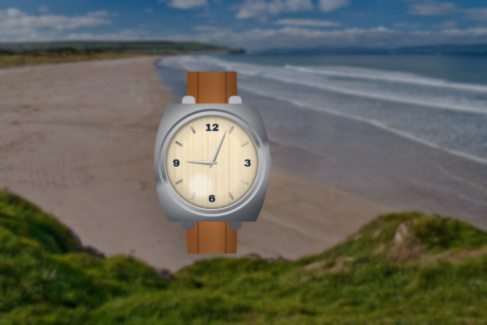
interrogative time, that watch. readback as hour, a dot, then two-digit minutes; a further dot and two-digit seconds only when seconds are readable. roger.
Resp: 9.04
